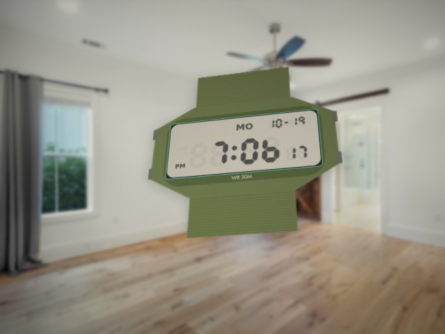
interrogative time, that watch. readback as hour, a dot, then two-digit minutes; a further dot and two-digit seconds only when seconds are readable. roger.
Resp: 7.06.17
